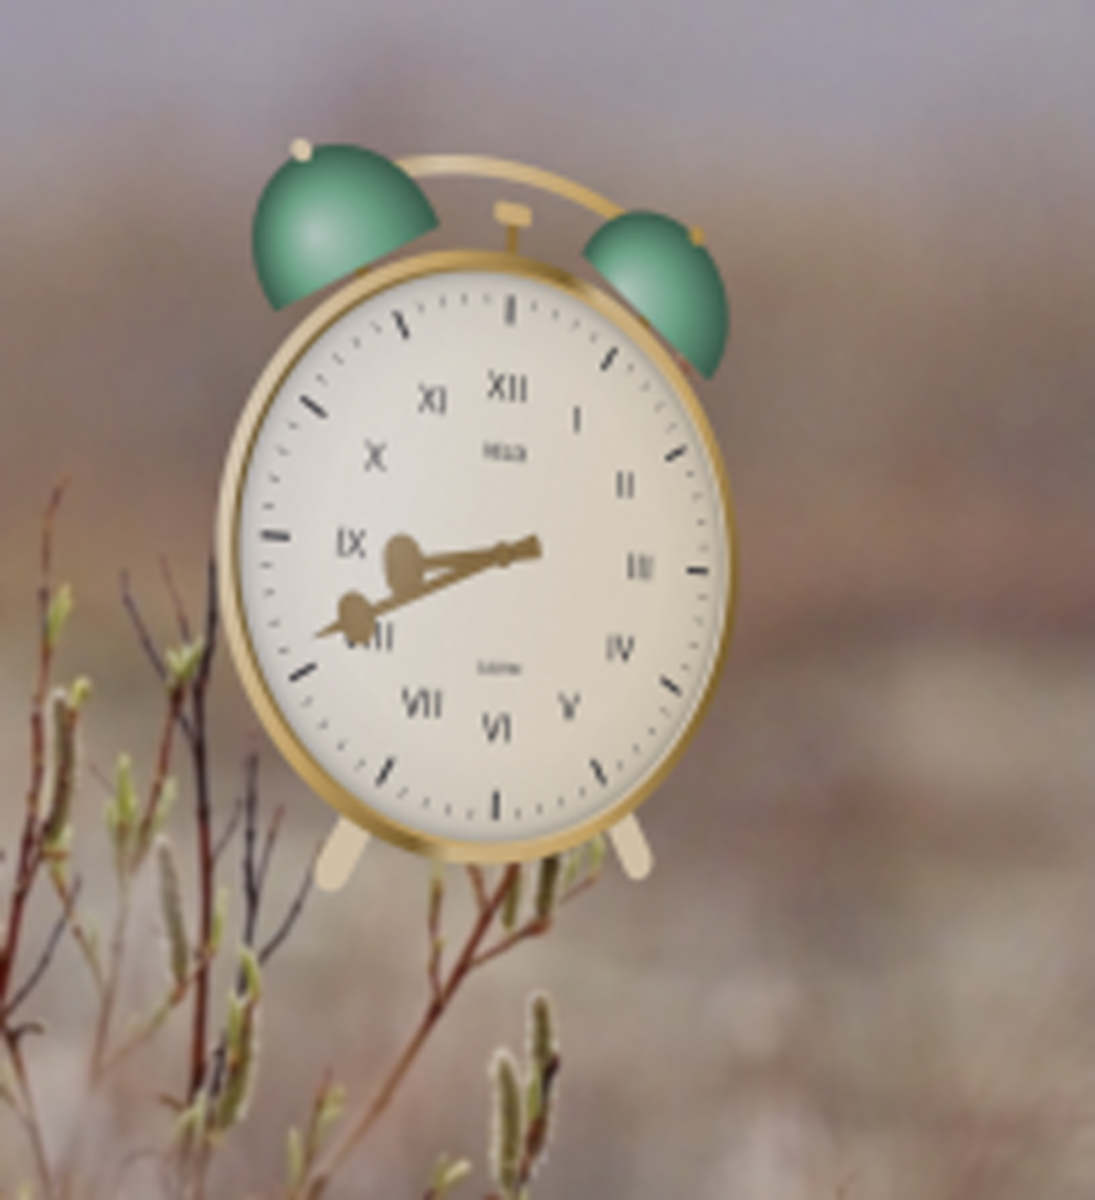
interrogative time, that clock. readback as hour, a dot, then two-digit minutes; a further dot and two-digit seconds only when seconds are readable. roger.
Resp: 8.41
